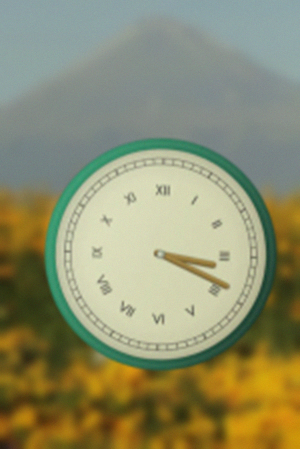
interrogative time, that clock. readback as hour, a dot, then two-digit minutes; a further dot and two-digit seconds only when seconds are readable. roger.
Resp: 3.19
